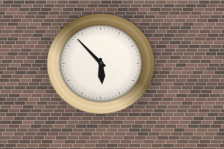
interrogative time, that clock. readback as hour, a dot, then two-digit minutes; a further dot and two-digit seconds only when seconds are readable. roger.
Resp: 5.53
